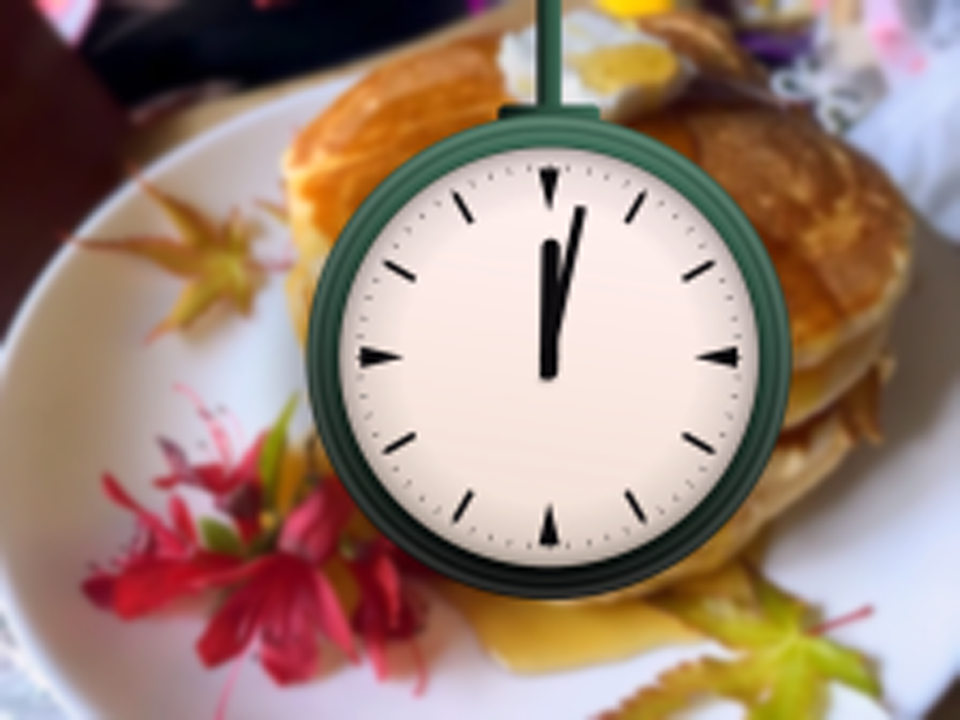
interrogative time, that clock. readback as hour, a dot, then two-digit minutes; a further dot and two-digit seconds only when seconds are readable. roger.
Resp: 12.02
